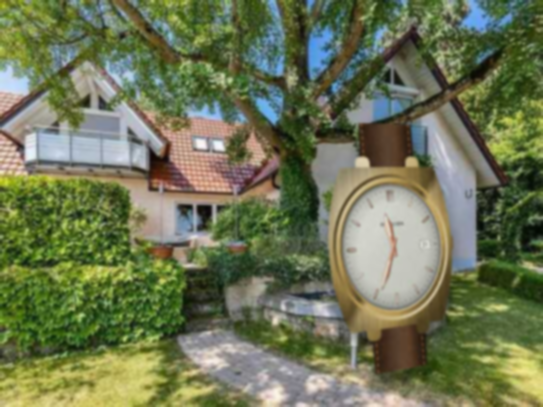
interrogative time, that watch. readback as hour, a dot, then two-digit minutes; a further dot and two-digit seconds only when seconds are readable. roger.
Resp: 11.34
